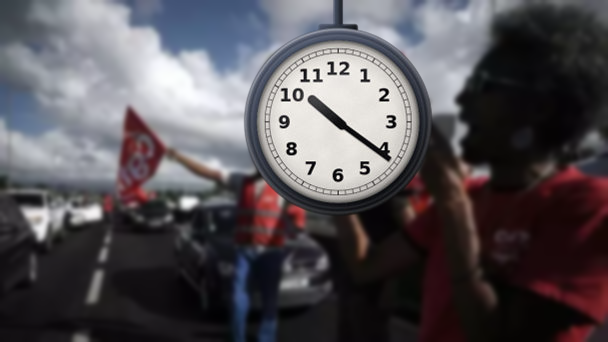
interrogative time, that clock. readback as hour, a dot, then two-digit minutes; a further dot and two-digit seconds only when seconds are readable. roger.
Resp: 10.21
